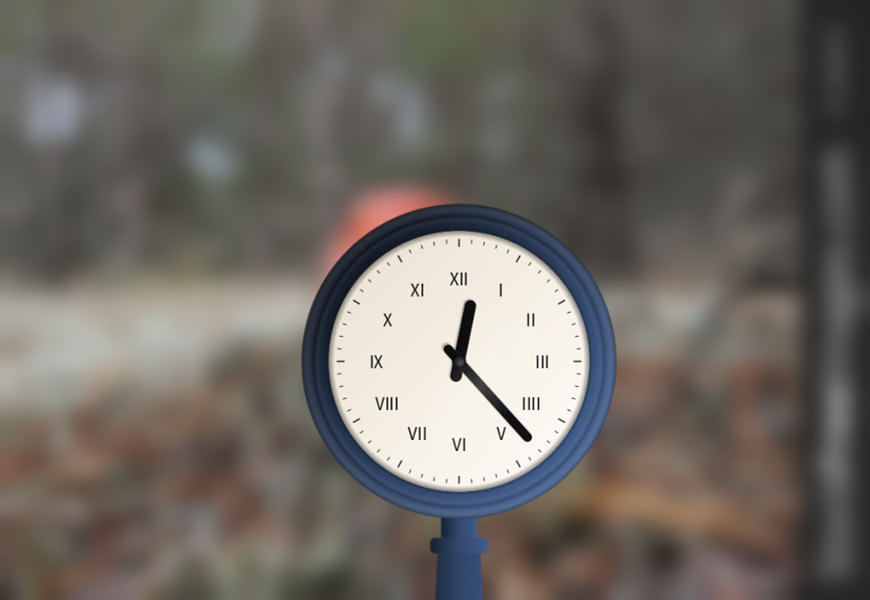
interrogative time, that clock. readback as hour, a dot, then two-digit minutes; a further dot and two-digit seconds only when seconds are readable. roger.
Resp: 12.23
